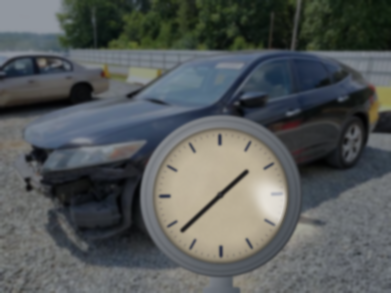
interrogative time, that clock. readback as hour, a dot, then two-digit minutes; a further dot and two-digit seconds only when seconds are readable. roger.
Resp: 1.38
